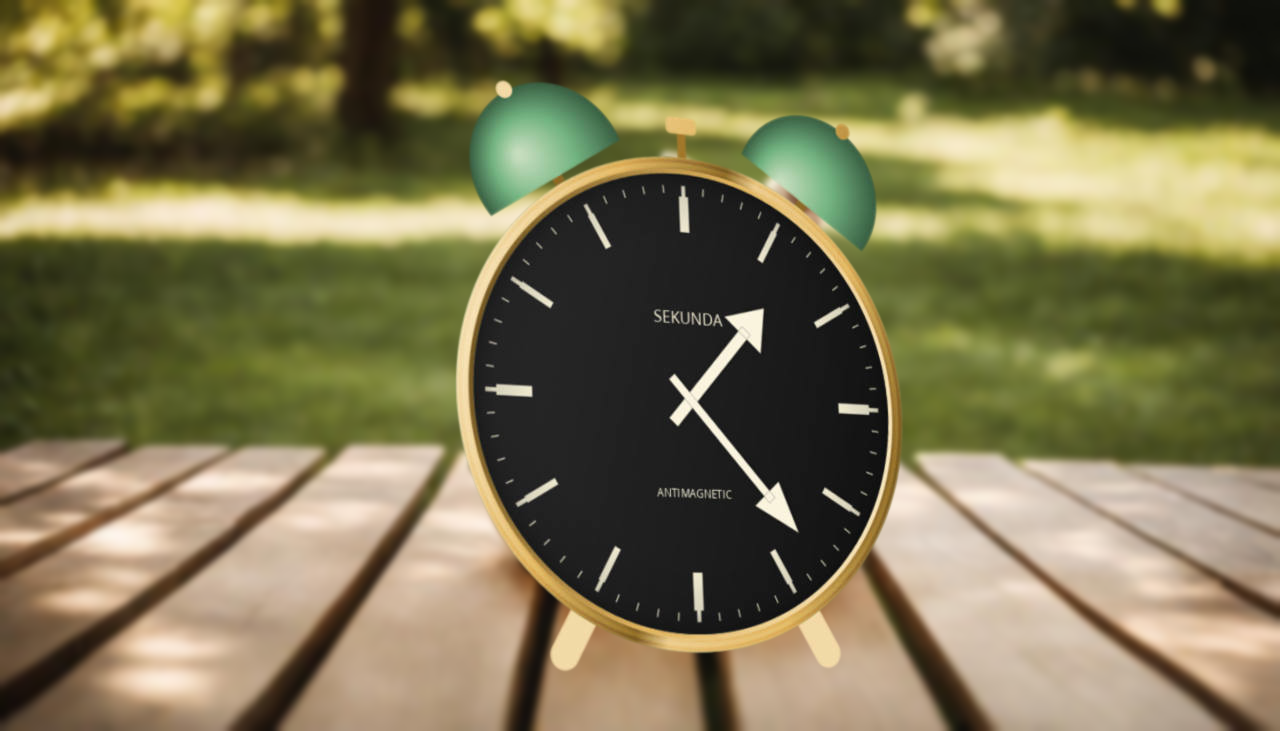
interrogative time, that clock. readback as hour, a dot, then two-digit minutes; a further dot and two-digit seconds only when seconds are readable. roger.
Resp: 1.23
